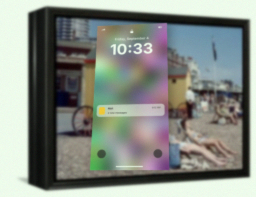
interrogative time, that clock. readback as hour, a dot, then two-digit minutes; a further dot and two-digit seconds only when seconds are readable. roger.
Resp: 10.33
